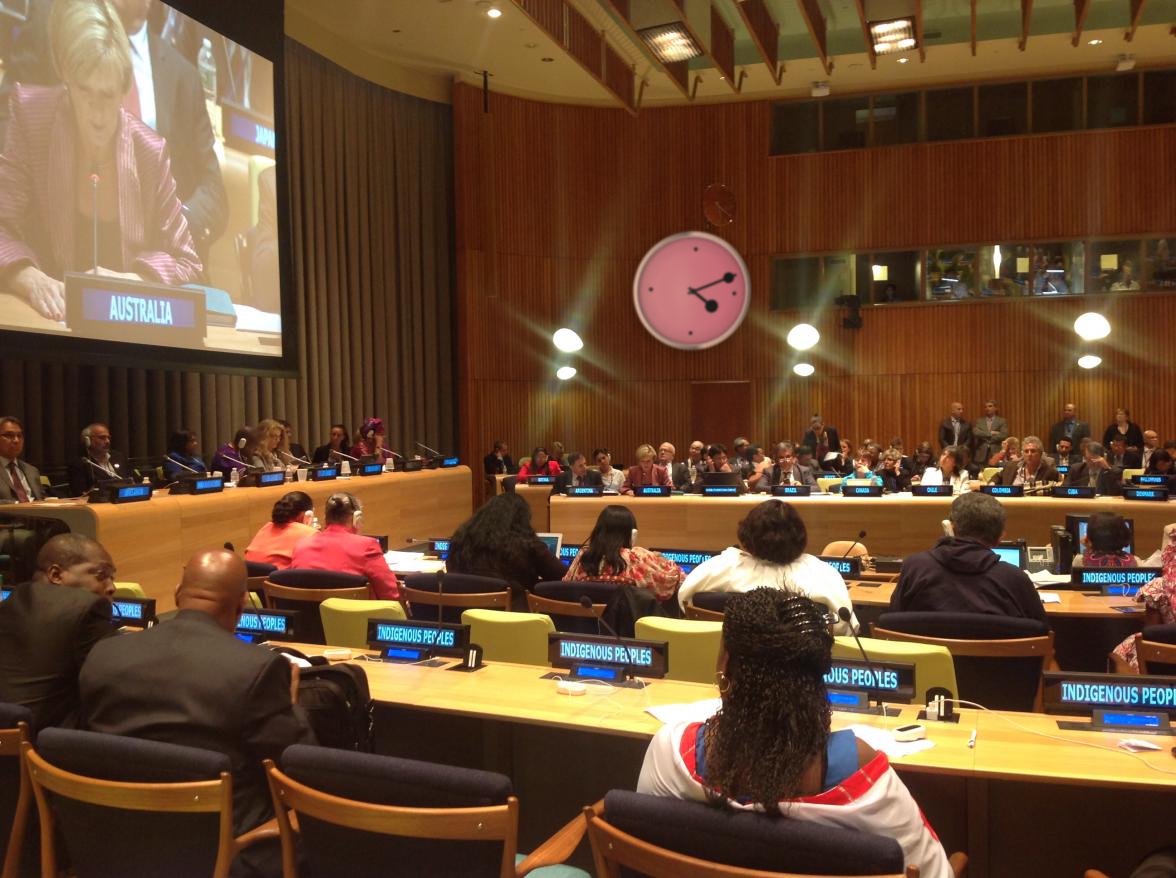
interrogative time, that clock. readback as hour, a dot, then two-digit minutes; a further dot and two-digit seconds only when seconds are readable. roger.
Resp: 4.11
